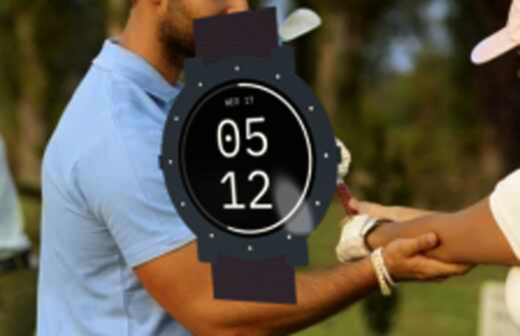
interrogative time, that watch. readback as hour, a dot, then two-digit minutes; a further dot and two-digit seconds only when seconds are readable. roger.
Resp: 5.12
